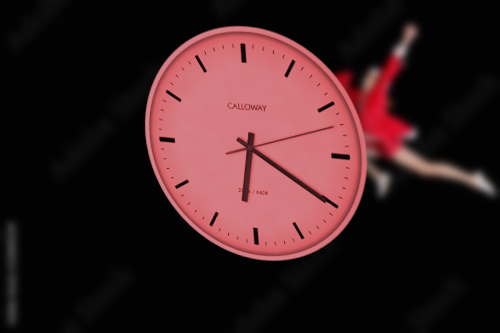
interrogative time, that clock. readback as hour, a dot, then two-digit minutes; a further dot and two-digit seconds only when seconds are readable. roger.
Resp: 6.20.12
